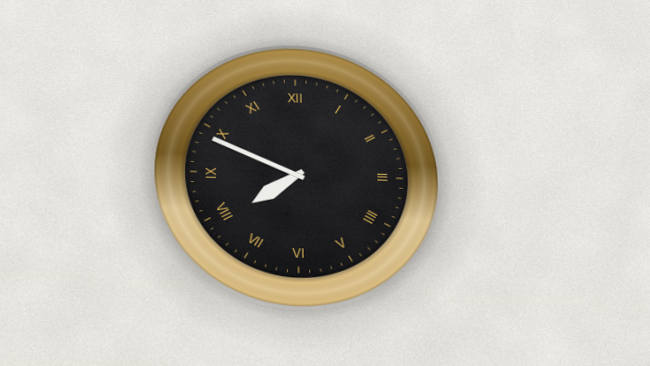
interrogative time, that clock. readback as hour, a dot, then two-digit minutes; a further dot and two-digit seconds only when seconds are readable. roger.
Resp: 7.49
